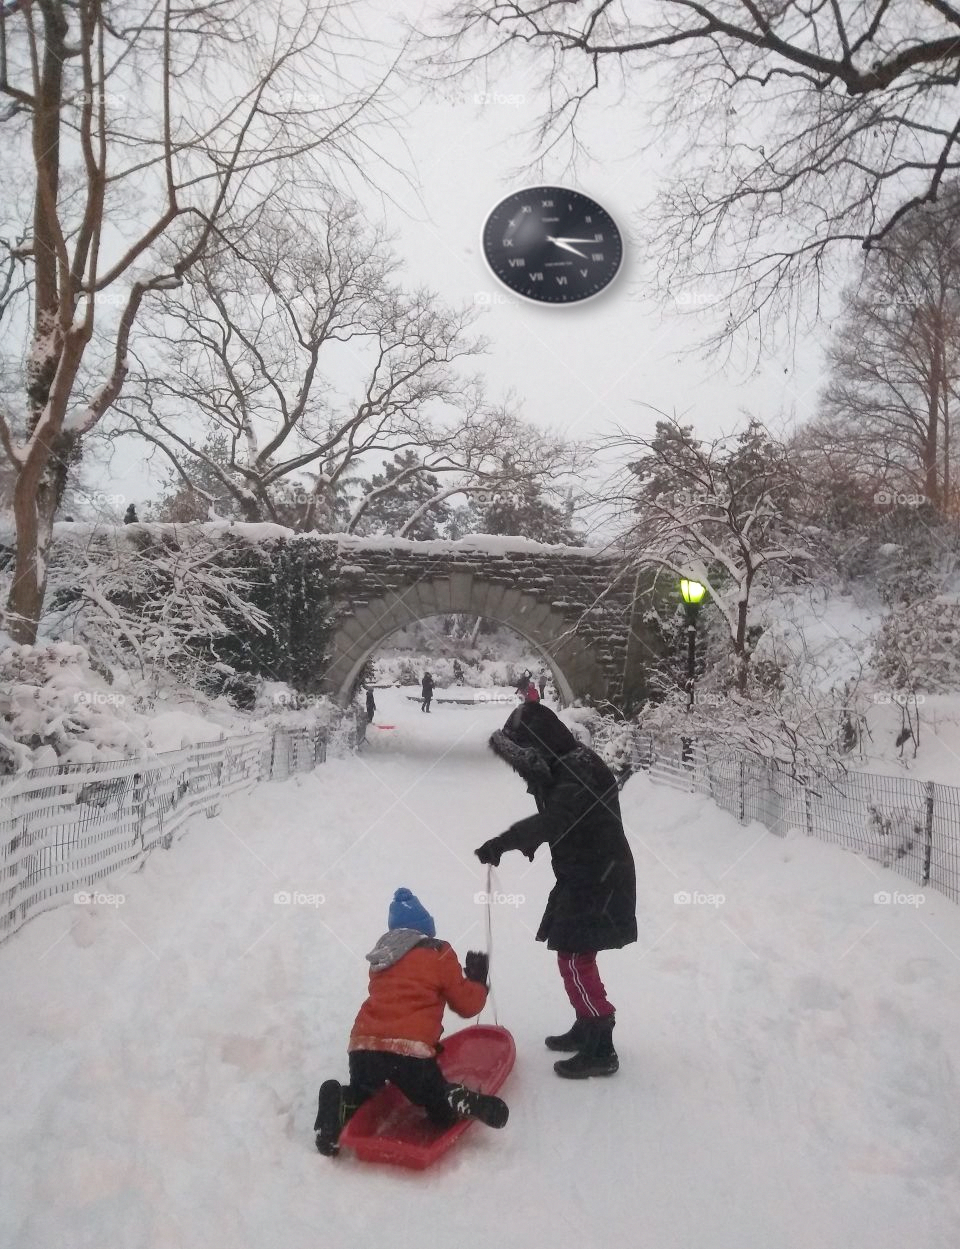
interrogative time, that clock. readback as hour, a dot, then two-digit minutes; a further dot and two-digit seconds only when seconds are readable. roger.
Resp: 4.16
